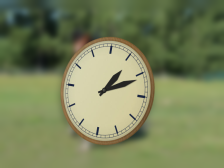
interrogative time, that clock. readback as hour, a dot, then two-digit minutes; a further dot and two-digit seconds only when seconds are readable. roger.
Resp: 1.11
